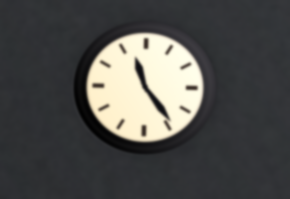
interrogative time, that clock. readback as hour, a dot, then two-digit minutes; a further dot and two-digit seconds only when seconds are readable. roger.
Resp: 11.24
